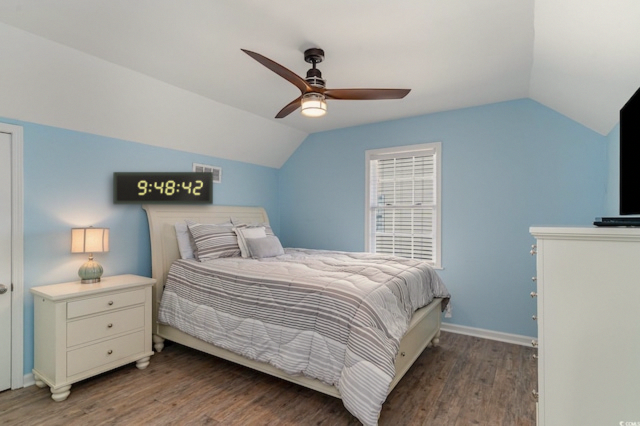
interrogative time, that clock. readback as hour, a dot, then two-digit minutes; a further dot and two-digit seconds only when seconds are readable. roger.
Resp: 9.48.42
